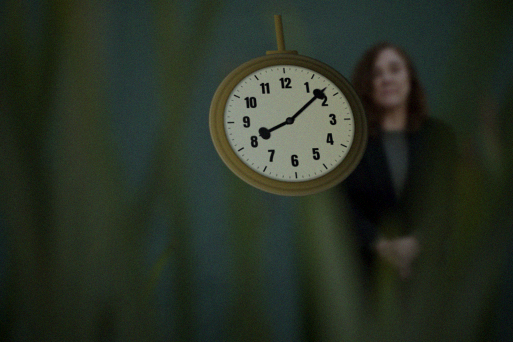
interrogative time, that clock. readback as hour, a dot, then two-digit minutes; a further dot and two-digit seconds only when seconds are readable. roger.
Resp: 8.08
